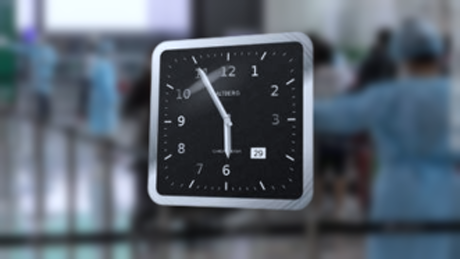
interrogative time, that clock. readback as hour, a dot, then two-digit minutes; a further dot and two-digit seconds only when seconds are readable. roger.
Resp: 5.55
